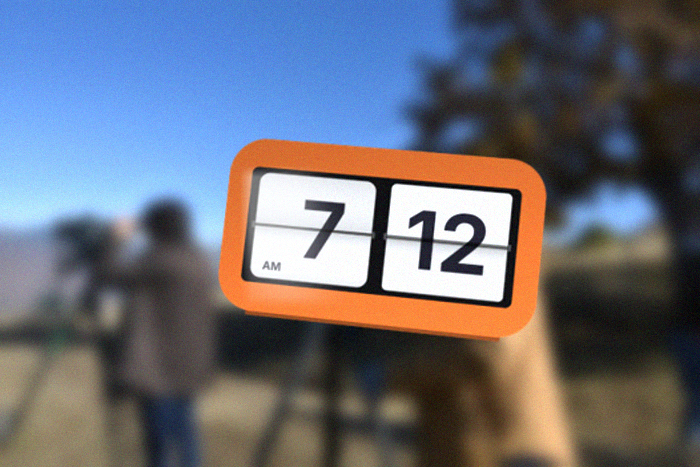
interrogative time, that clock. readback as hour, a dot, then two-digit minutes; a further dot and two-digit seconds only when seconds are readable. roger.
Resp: 7.12
